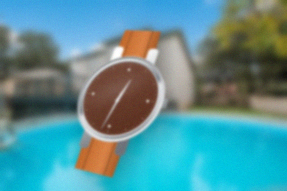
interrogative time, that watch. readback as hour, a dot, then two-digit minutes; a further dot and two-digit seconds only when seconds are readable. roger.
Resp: 12.32
